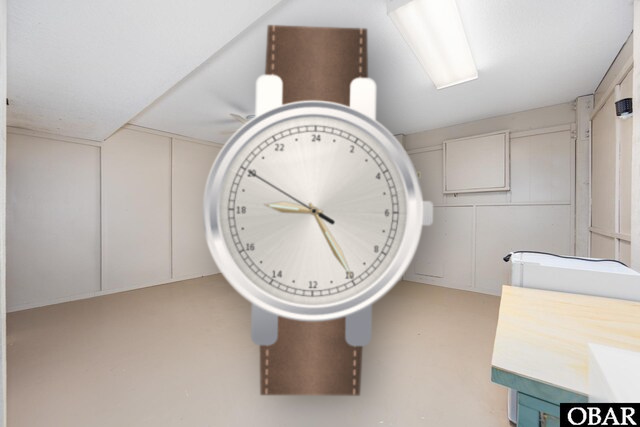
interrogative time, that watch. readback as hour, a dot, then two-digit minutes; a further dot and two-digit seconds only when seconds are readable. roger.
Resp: 18.24.50
